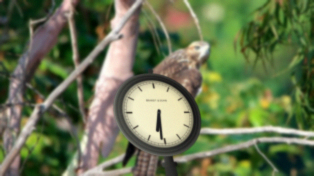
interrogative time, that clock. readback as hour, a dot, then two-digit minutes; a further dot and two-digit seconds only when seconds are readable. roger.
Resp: 6.31
